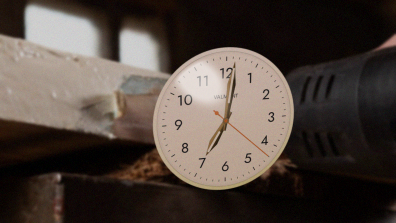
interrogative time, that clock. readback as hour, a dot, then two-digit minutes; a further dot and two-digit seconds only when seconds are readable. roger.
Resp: 7.01.22
